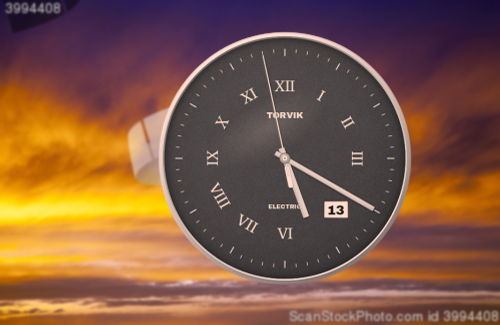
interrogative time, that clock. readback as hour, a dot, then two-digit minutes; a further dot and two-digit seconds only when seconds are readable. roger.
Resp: 5.19.58
